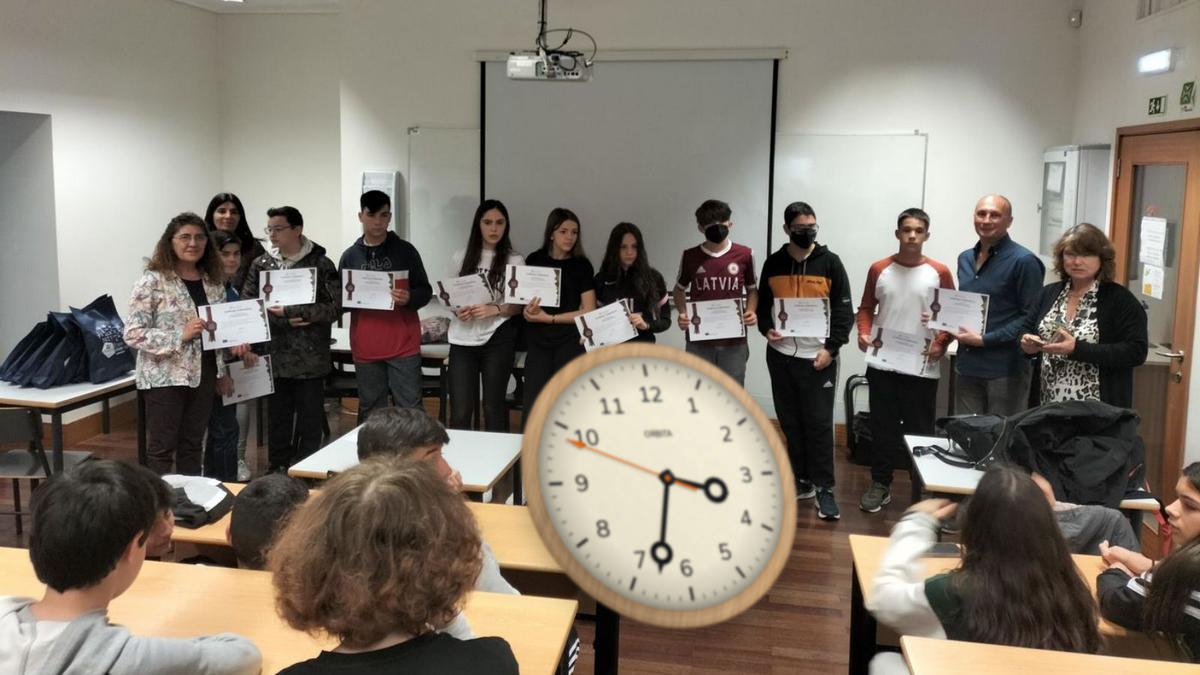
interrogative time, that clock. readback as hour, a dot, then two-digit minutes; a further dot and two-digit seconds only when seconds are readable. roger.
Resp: 3.32.49
